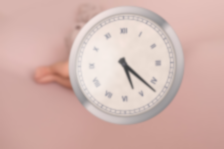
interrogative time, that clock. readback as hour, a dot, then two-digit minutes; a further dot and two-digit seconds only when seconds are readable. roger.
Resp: 5.22
